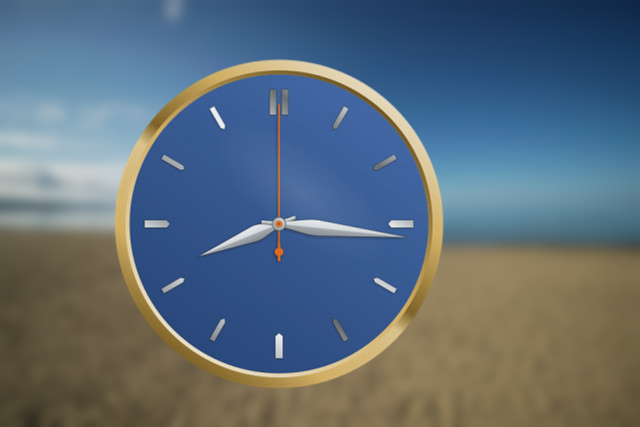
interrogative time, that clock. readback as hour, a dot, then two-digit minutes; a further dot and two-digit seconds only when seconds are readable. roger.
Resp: 8.16.00
